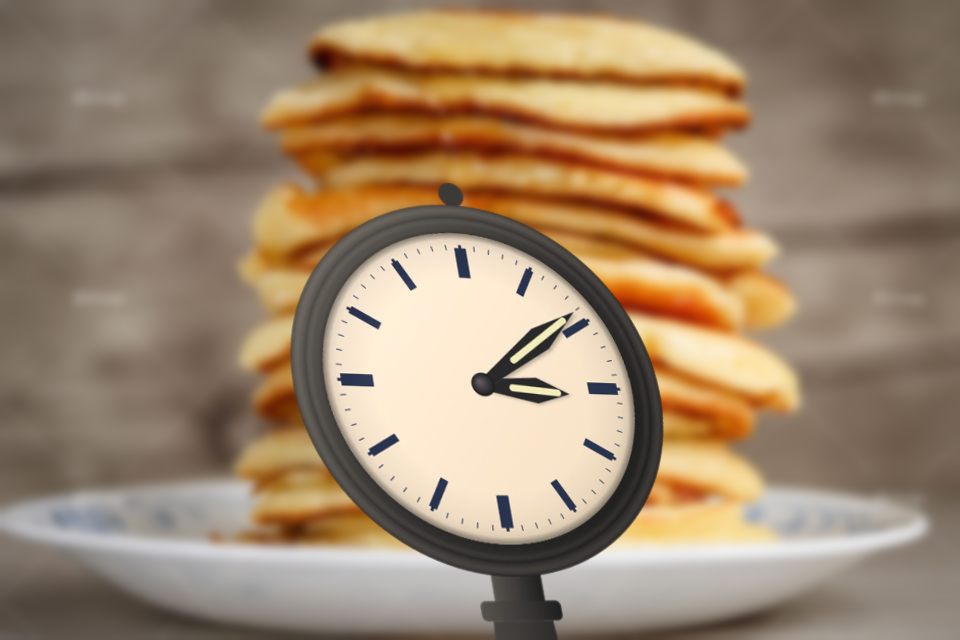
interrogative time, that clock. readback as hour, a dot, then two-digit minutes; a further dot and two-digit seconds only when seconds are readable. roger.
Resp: 3.09
